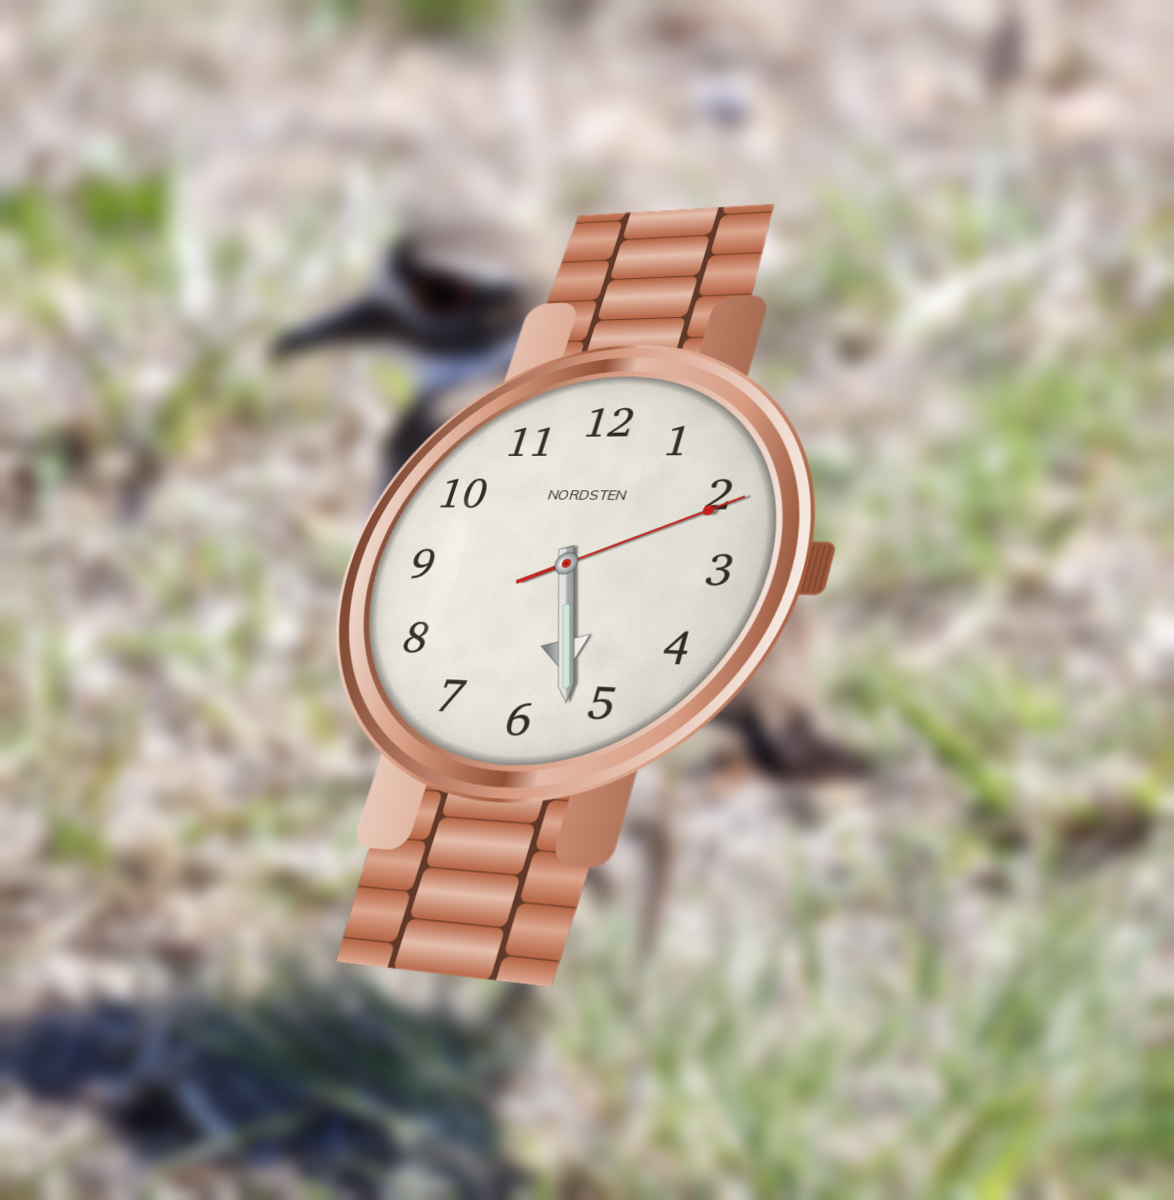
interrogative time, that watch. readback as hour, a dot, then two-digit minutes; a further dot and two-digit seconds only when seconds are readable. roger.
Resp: 5.27.11
